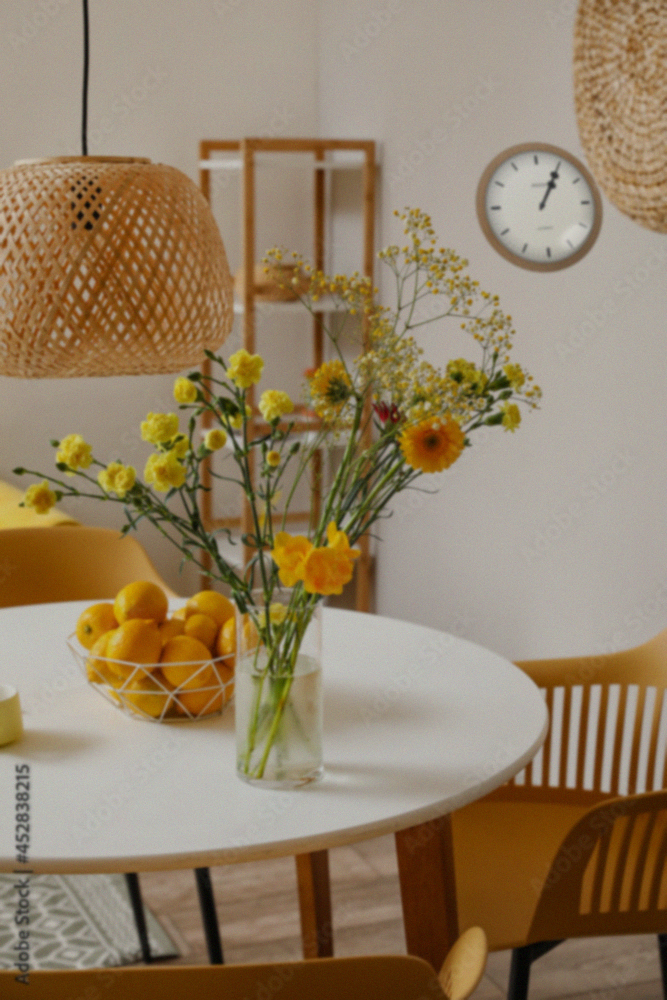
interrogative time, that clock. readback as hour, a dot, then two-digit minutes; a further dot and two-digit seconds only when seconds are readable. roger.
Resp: 1.05
